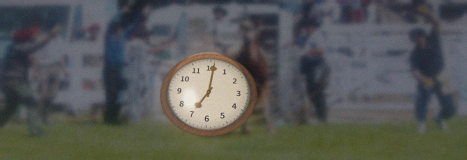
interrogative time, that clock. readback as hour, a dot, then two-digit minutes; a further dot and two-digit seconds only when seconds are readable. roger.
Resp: 7.01
